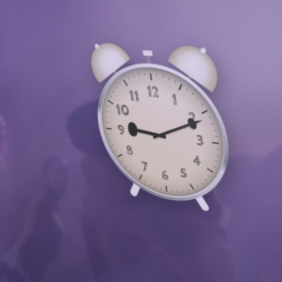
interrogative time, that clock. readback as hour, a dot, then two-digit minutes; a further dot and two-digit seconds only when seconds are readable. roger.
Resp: 9.11
